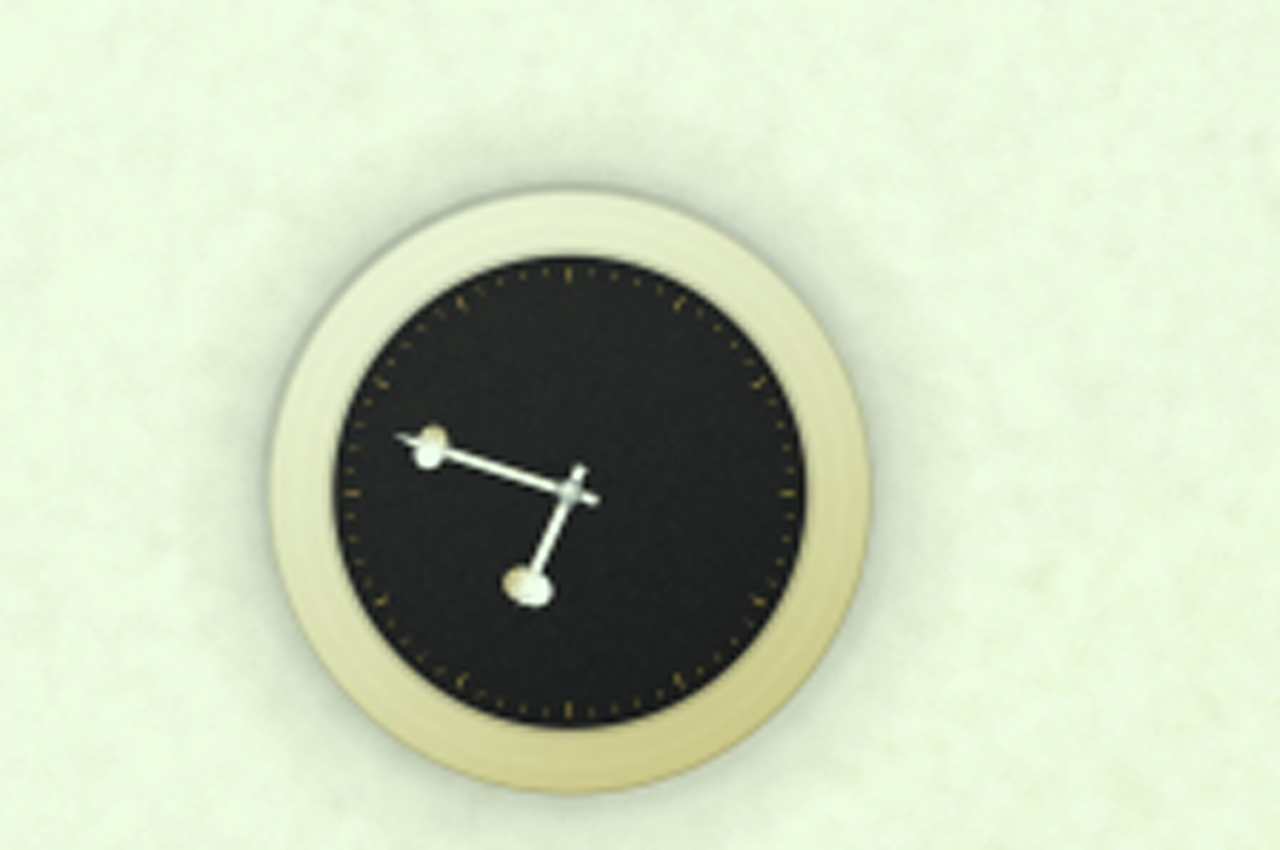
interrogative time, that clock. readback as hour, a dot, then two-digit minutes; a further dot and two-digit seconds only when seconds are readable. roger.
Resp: 6.48
